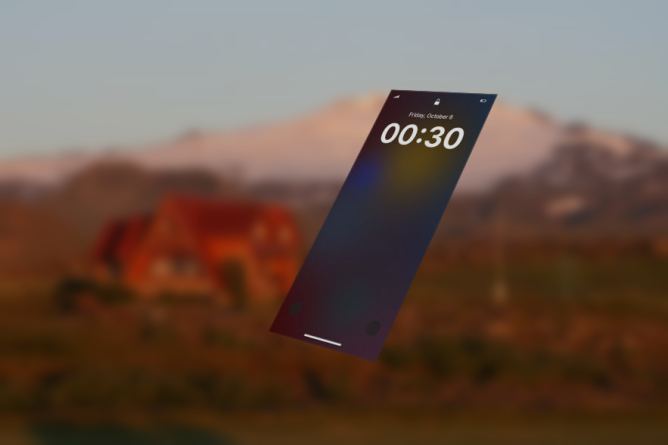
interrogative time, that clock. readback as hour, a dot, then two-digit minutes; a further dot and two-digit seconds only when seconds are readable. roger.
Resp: 0.30
